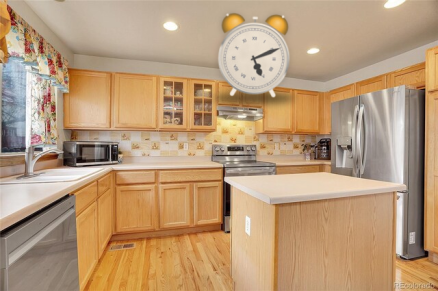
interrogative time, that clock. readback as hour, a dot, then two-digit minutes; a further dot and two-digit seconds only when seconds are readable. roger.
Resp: 5.11
